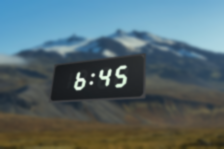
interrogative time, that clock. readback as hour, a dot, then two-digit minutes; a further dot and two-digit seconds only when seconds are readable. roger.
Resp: 6.45
